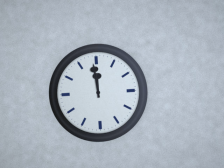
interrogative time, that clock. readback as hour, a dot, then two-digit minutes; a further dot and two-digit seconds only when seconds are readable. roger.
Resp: 11.59
